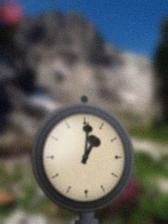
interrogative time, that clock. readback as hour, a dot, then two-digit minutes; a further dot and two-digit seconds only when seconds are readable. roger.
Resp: 1.01
